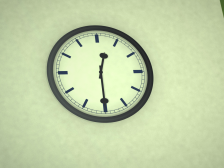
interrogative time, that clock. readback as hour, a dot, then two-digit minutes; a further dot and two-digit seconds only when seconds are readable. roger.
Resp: 12.30
